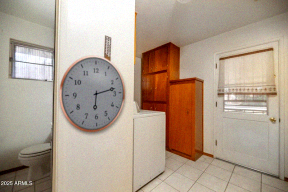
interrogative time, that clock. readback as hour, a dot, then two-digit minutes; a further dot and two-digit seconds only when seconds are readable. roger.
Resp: 6.13
